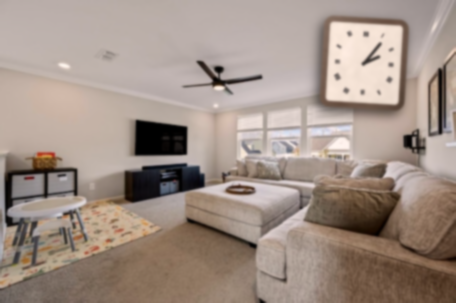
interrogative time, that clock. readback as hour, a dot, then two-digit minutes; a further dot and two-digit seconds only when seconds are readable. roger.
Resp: 2.06
